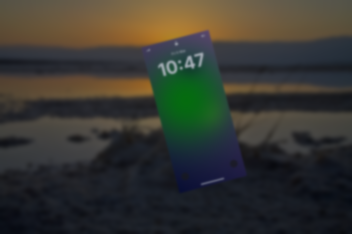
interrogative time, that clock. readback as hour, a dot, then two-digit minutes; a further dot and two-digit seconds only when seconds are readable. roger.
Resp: 10.47
